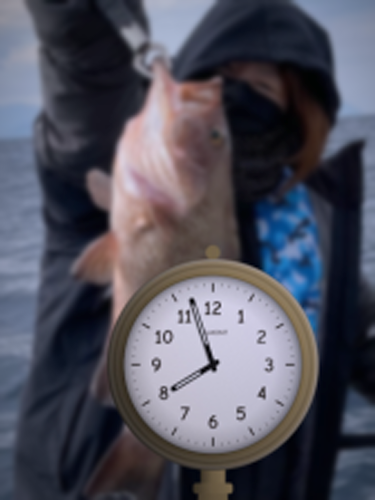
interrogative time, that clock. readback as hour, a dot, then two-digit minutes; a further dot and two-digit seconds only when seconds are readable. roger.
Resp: 7.57
